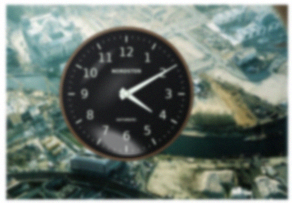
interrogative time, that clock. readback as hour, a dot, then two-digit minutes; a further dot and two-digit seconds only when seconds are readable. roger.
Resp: 4.10
